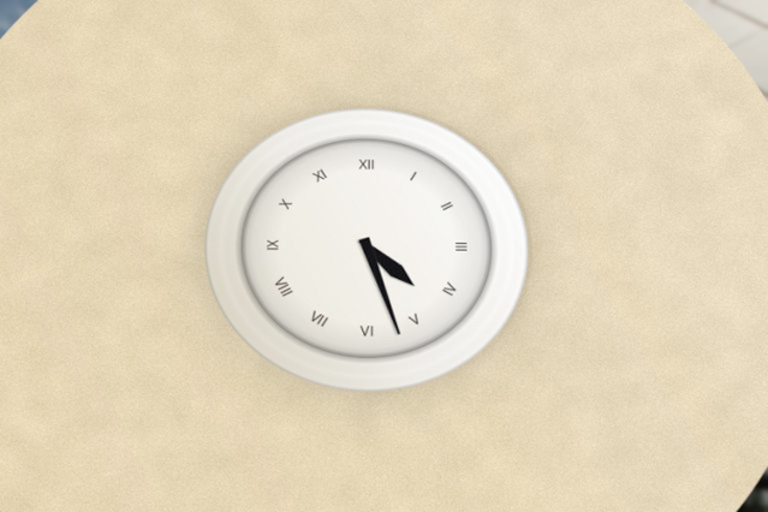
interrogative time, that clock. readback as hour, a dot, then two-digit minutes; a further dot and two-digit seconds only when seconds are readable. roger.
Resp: 4.27
